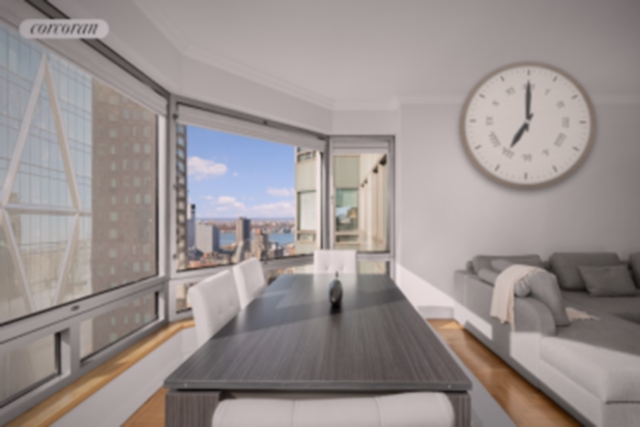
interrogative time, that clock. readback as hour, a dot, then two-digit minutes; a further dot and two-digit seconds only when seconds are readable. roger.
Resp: 7.00
